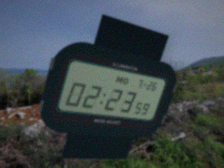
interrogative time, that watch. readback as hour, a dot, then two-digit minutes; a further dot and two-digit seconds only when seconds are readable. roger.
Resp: 2.23.59
